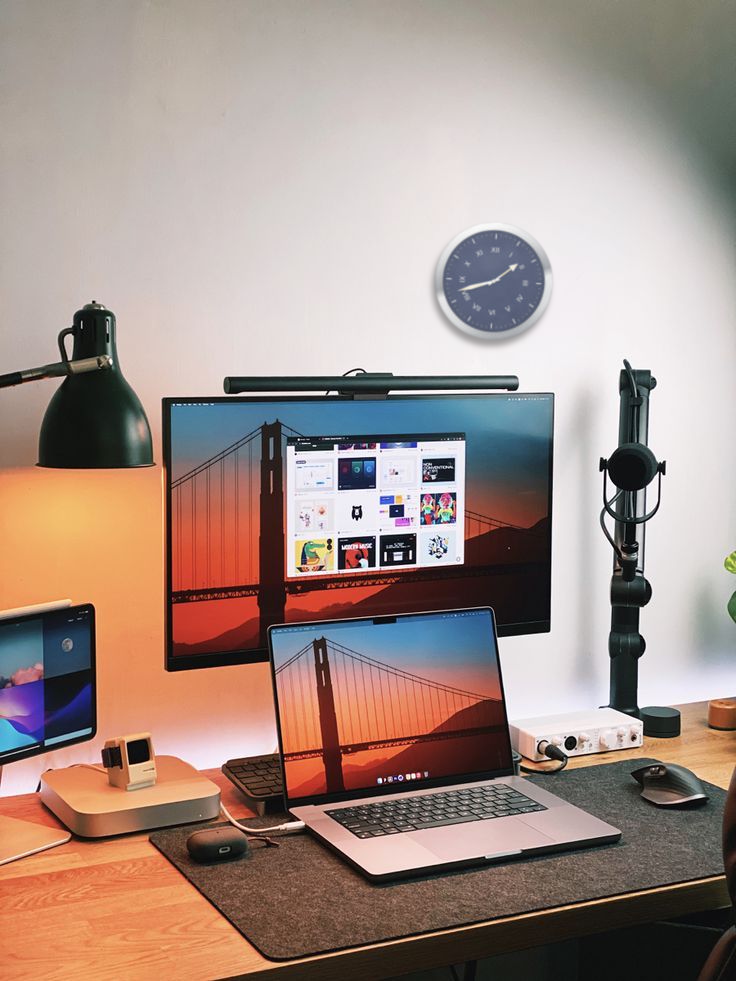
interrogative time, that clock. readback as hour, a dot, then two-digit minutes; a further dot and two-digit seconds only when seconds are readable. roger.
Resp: 1.42
